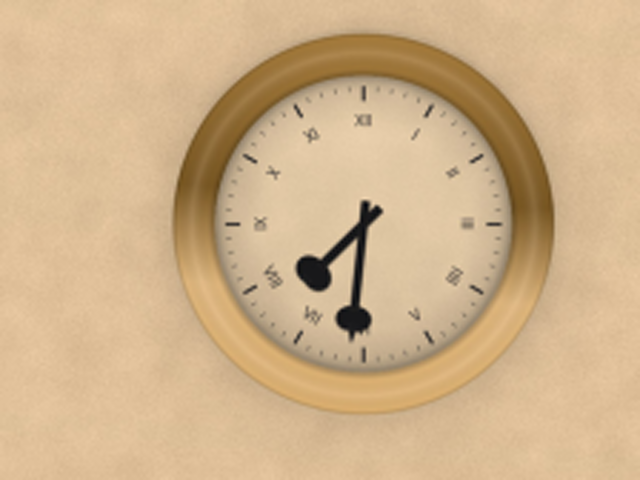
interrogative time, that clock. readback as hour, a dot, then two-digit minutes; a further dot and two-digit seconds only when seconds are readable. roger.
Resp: 7.31
